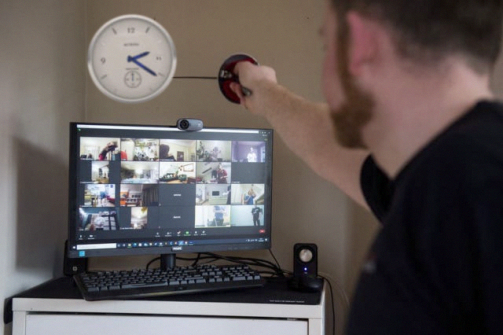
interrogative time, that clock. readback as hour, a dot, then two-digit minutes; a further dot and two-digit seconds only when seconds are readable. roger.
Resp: 2.21
